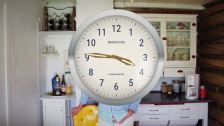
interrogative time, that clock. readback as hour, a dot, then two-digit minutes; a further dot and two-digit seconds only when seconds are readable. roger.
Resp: 3.46
